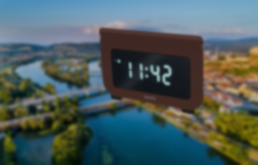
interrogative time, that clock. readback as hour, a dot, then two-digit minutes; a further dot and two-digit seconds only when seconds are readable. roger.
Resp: 11.42
